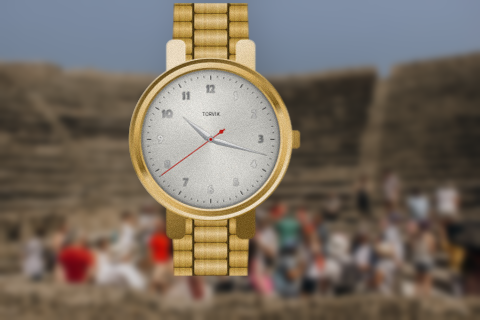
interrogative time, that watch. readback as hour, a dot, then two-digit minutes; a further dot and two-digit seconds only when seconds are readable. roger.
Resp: 10.17.39
